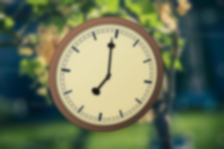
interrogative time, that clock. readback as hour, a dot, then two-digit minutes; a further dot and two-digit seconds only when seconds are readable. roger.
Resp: 6.59
